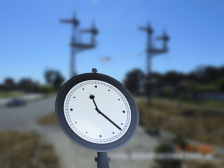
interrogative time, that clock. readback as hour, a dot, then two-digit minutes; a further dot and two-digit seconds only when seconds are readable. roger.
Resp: 11.22
